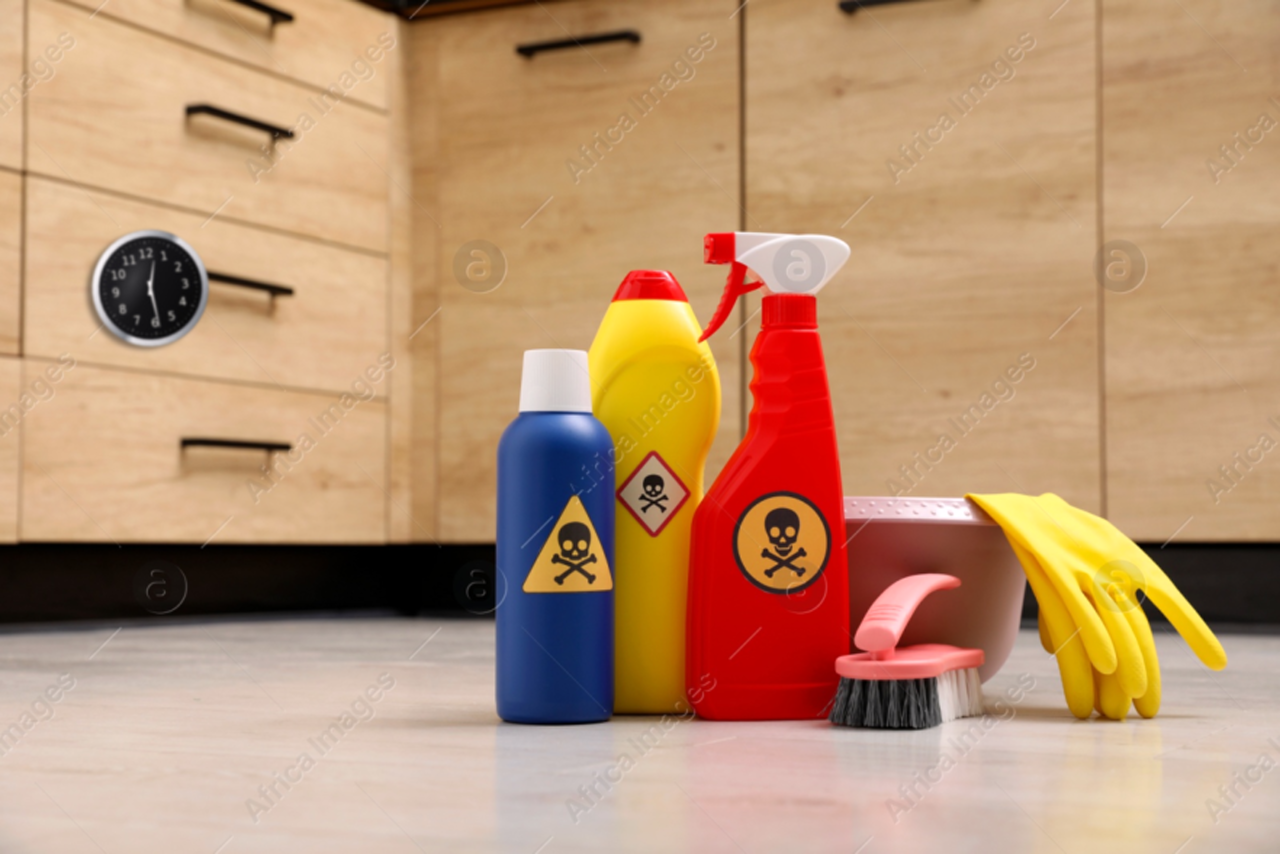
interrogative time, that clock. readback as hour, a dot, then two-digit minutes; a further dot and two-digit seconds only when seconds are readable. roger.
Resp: 12.29
